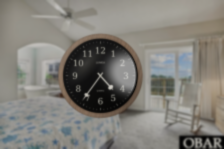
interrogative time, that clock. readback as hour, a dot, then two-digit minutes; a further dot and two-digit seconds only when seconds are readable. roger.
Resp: 4.36
